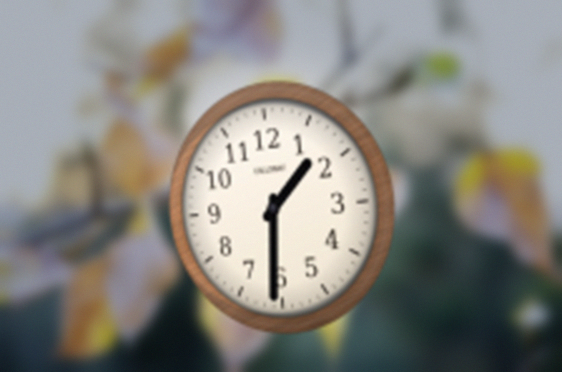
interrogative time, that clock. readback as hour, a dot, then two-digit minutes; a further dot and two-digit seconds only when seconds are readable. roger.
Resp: 1.31
